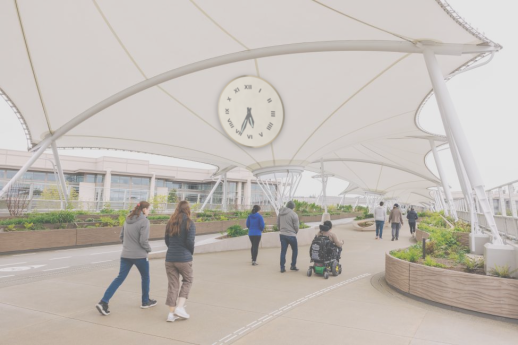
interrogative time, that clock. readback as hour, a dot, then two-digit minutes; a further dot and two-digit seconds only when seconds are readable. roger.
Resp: 5.34
